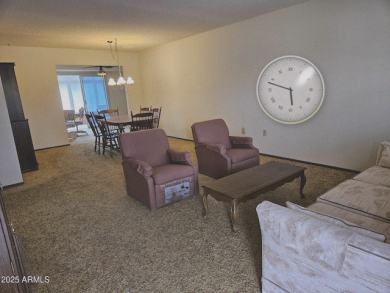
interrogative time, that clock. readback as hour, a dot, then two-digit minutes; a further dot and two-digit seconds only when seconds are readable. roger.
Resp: 5.48
